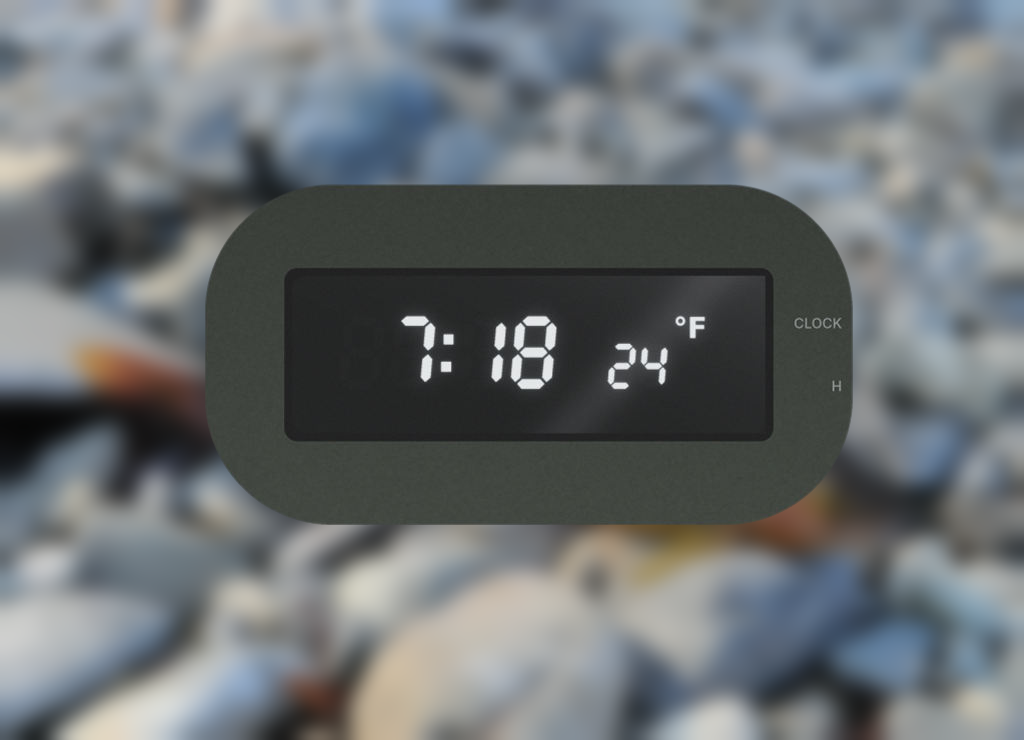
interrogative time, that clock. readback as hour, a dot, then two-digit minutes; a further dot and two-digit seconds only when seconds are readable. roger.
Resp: 7.18
